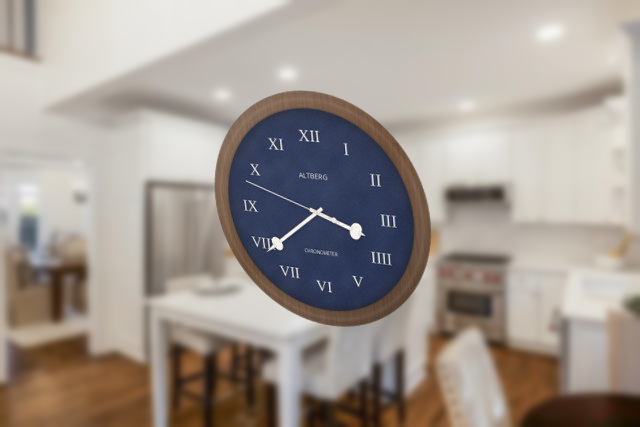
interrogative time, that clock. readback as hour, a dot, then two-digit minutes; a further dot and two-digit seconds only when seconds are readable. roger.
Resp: 3.38.48
